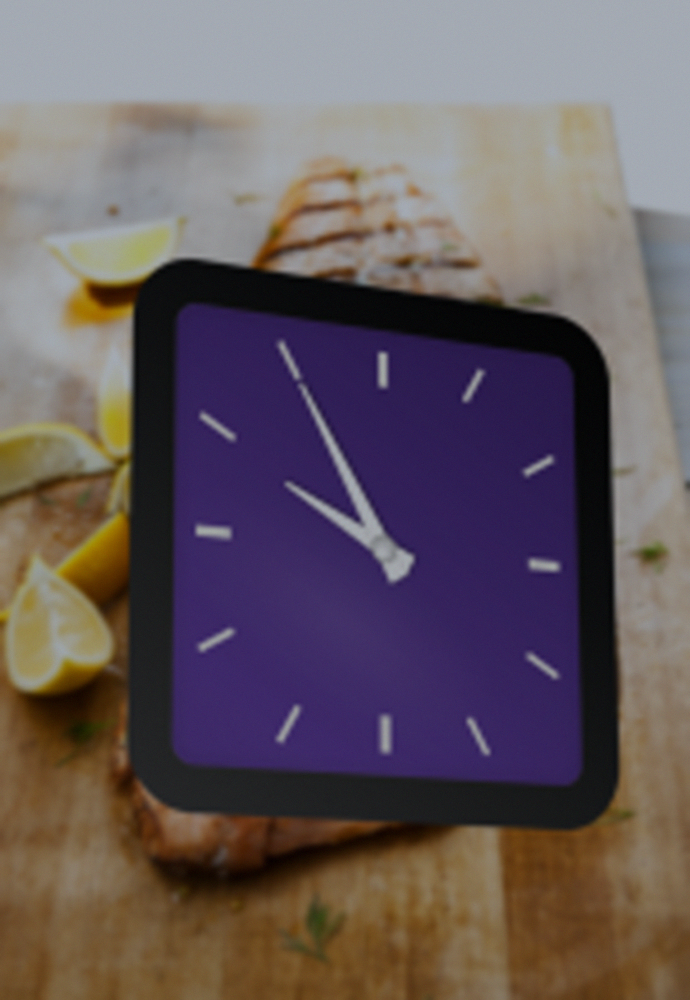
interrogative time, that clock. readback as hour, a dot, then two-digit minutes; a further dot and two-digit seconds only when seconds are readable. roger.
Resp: 9.55
